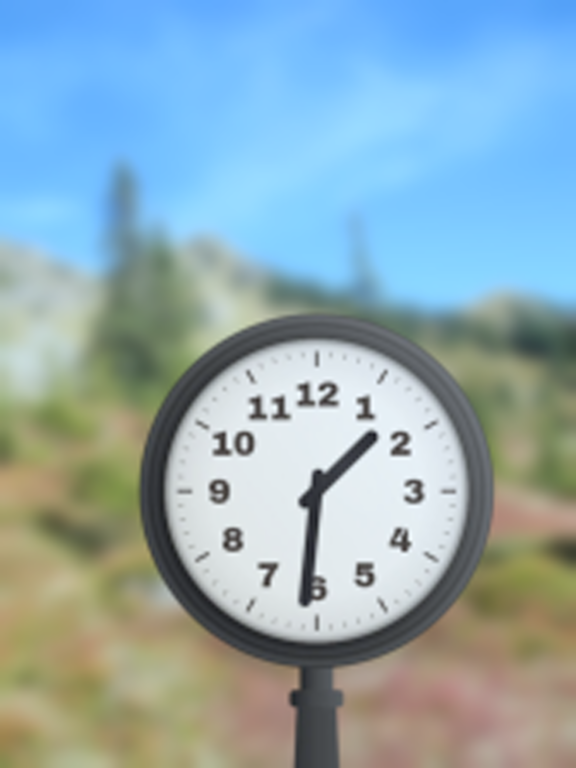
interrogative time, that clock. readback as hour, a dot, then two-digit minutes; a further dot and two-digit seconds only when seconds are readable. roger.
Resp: 1.31
